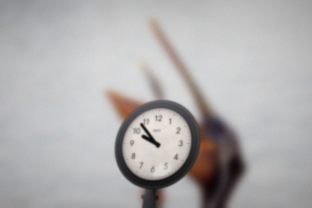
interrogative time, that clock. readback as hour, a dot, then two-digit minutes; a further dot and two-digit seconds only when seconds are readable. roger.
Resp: 9.53
